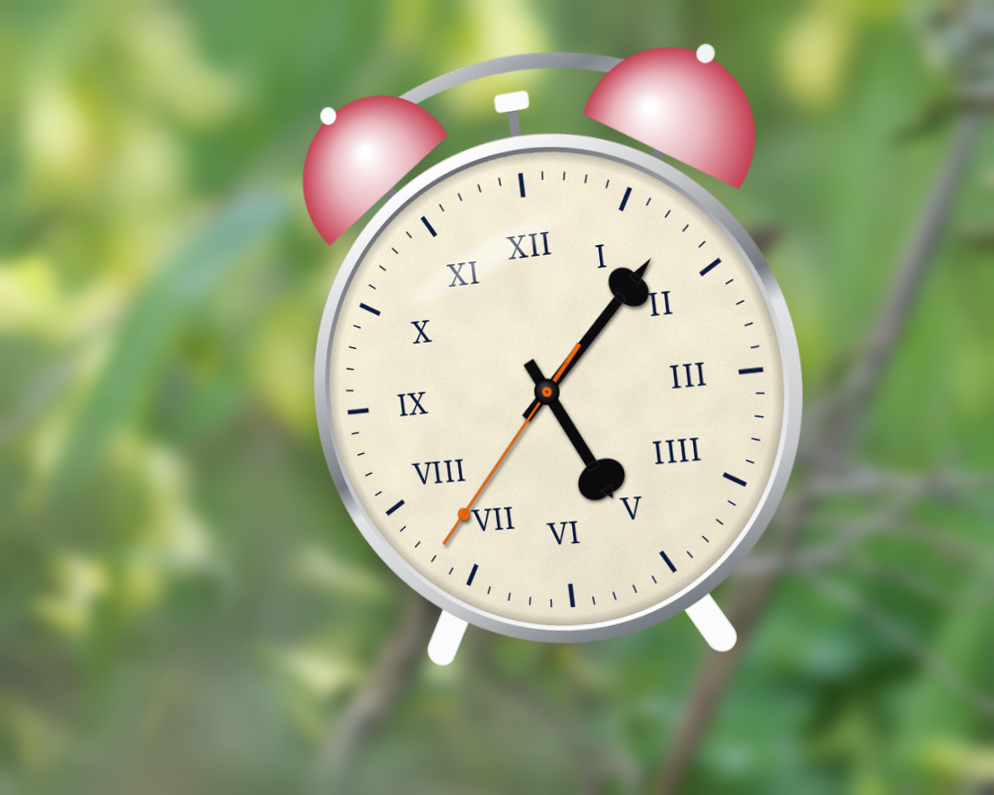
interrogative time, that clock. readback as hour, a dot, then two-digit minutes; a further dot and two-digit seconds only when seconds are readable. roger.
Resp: 5.07.37
